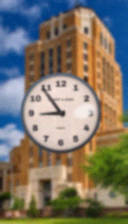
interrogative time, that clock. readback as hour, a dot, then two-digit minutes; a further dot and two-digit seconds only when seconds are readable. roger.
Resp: 8.54
